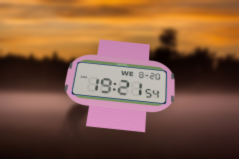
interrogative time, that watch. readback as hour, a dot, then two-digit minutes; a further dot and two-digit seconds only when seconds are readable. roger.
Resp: 19.21.54
